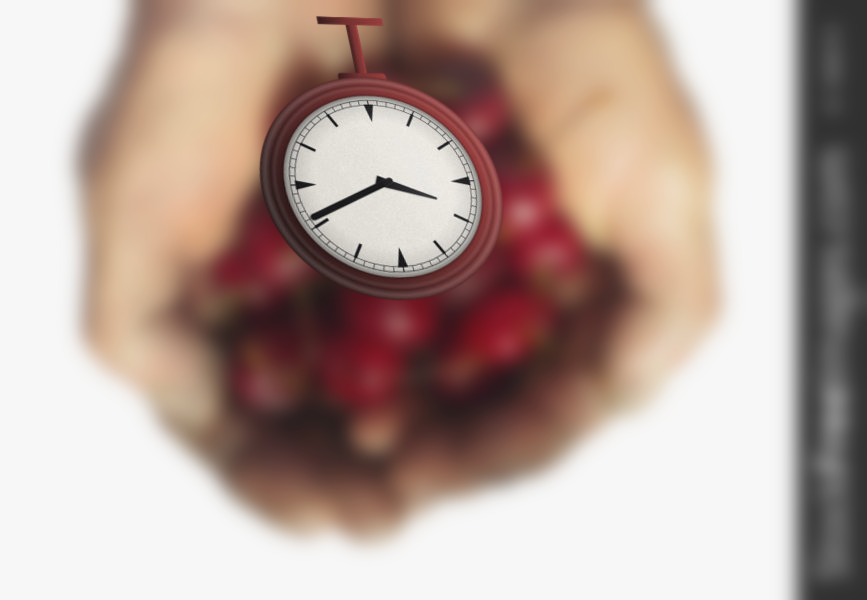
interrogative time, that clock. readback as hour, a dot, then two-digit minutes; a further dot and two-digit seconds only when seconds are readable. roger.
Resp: 3.41
